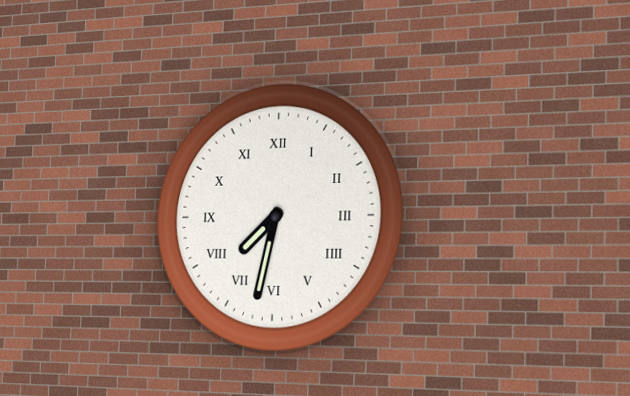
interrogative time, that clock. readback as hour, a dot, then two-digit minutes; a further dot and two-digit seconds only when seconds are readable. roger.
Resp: 7.32
